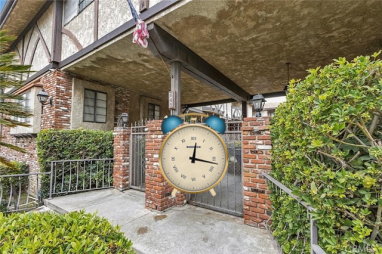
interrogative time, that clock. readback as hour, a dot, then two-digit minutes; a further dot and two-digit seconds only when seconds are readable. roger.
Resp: 12.17
